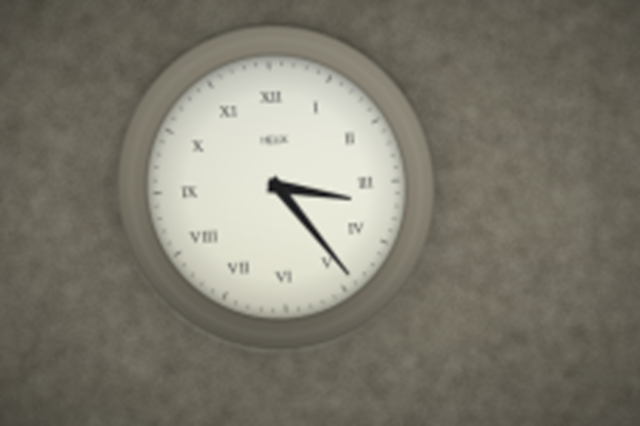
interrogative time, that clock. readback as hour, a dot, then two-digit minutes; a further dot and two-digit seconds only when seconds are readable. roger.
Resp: 3.24
